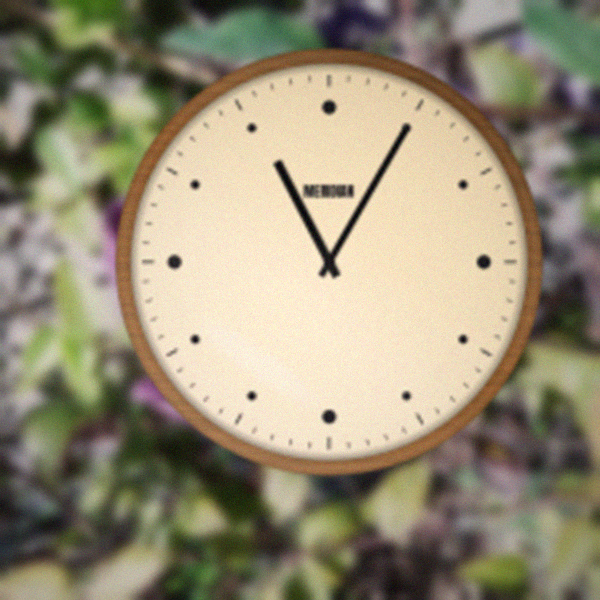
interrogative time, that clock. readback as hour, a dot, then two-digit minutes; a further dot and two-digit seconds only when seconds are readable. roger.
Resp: 11.05
